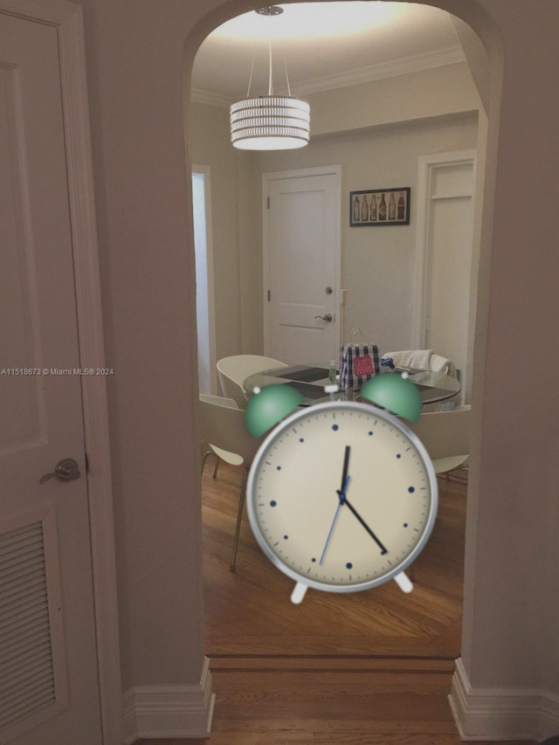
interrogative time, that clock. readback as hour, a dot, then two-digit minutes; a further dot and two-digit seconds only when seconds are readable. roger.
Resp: 12.24.34
